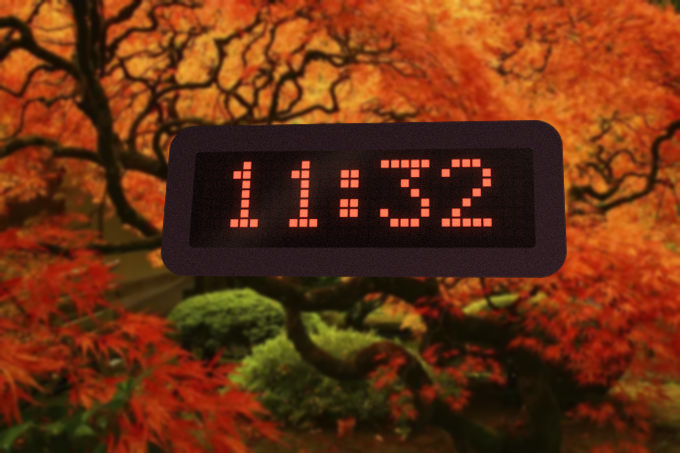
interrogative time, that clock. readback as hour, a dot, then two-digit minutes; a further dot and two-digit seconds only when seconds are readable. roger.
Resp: 11.32
